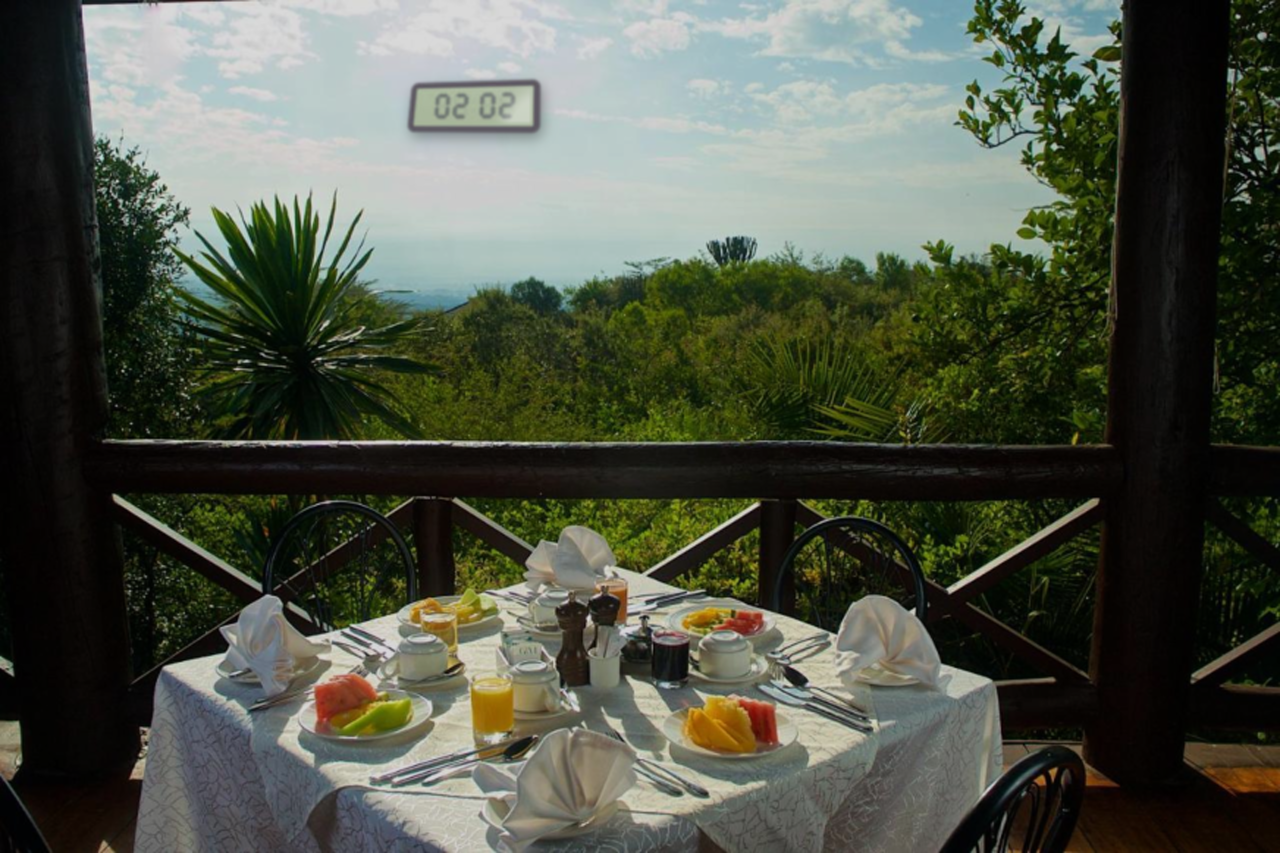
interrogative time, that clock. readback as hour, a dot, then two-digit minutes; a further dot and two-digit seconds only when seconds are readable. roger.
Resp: 2.02
